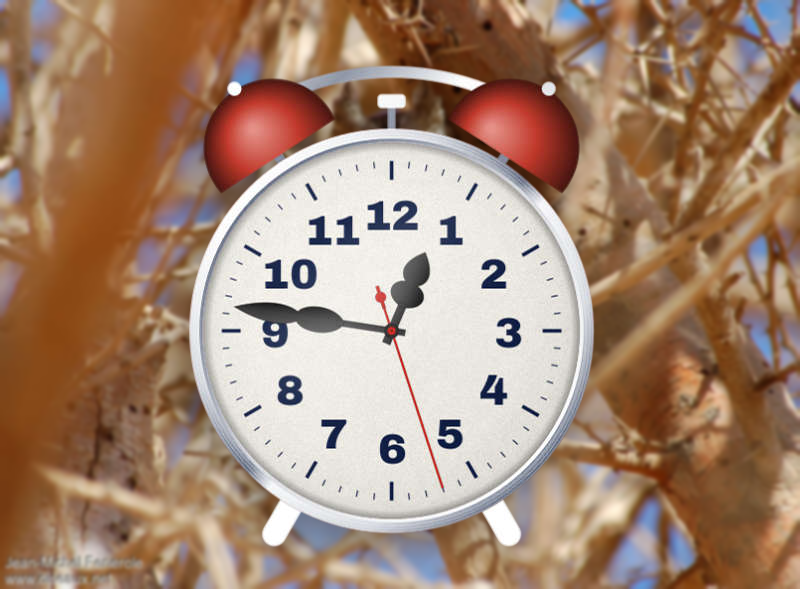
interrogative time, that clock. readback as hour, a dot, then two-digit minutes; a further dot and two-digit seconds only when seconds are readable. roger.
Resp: 12.46.27
